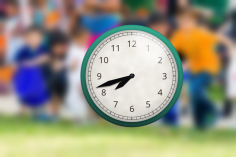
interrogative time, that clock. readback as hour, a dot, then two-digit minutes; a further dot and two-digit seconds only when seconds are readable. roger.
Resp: 7.42
